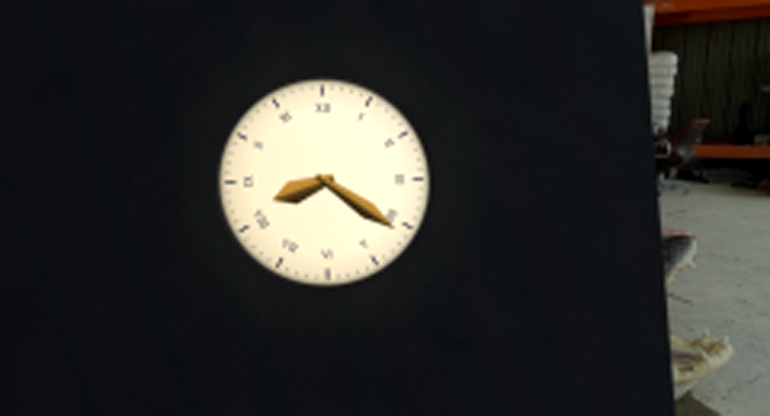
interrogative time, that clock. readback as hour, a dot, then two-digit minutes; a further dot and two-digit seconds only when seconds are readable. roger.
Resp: 8.21
